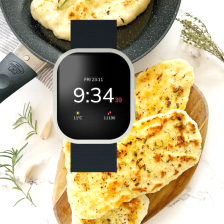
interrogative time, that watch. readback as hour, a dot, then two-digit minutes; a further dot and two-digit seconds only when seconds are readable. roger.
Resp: 9.34
